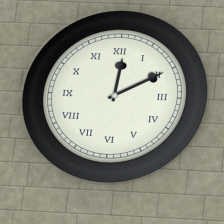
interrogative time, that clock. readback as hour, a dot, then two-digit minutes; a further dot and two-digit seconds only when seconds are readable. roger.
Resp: 12.10
